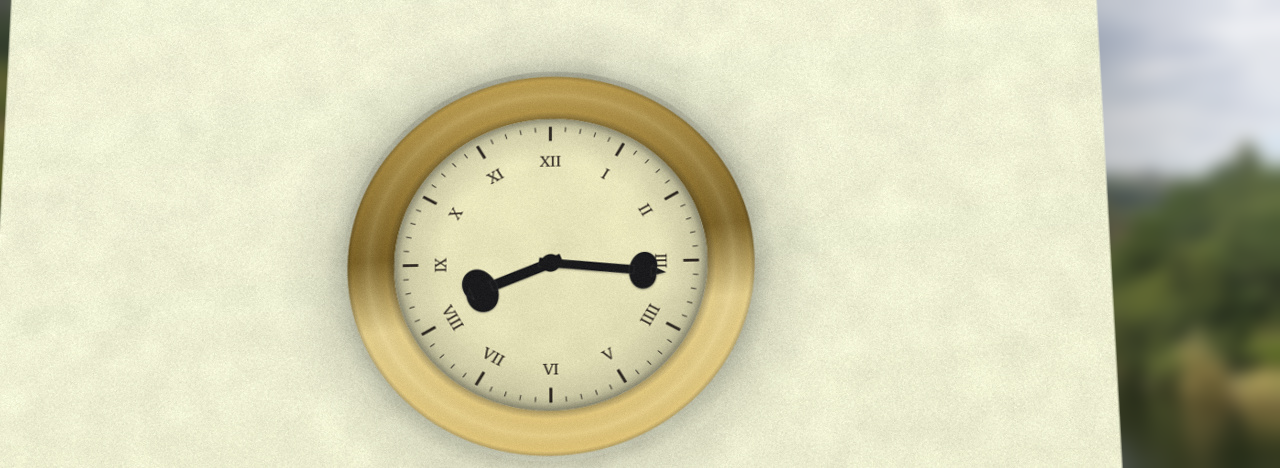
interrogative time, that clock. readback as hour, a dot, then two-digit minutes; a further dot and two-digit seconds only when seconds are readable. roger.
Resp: 8.16
